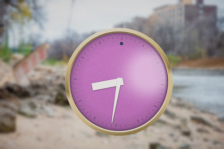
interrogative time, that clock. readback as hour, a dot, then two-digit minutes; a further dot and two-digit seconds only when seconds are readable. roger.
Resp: 8.31
